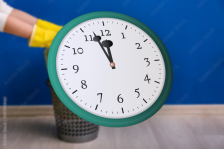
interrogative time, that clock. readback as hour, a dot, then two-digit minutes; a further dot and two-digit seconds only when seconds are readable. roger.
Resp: 11.57
